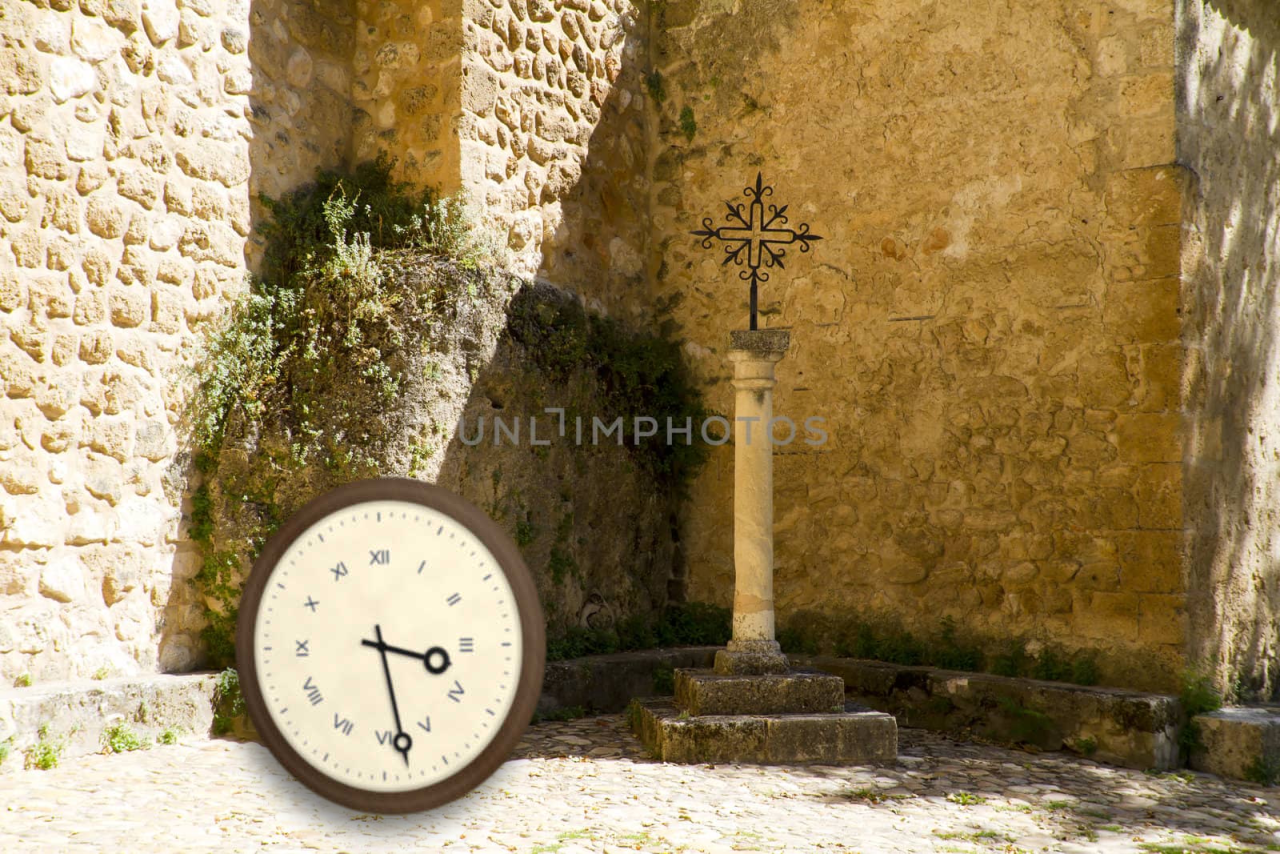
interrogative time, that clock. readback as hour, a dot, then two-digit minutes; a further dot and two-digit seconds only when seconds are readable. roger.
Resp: 3.28
